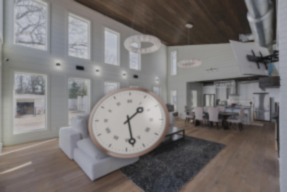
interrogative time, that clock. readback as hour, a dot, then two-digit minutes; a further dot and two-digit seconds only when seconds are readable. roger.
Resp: 1.28
